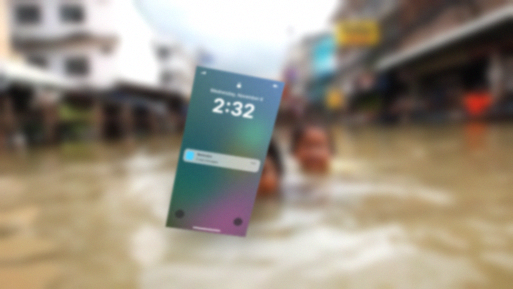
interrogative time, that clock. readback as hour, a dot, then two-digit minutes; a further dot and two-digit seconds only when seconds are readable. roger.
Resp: 2.32
